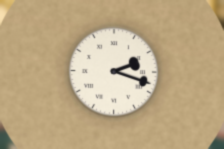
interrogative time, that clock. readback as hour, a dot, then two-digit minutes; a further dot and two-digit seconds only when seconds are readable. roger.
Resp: 2.18
